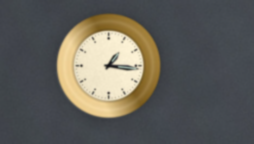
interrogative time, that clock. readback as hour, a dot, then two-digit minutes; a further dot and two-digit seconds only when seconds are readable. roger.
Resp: 1.16
